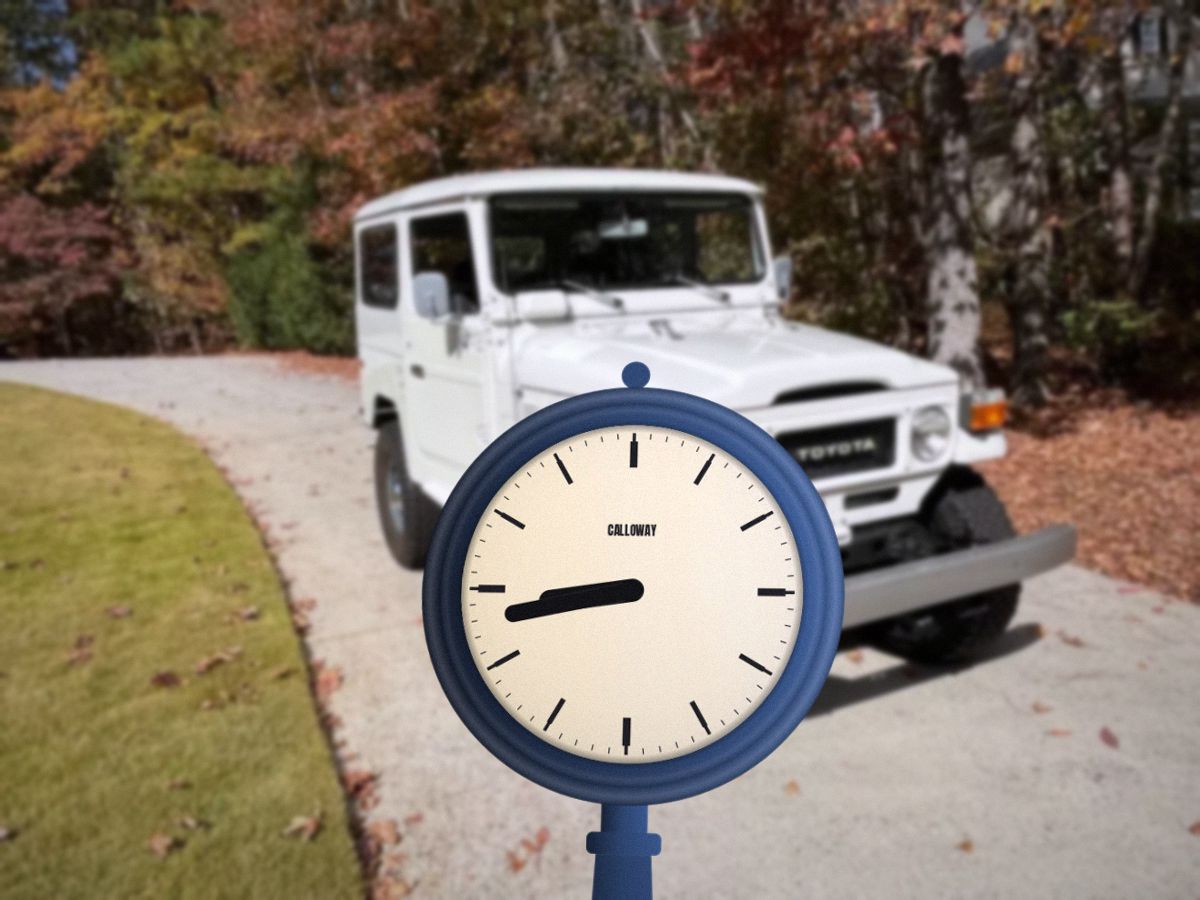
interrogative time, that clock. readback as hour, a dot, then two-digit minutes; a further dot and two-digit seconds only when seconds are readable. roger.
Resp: 8.43
